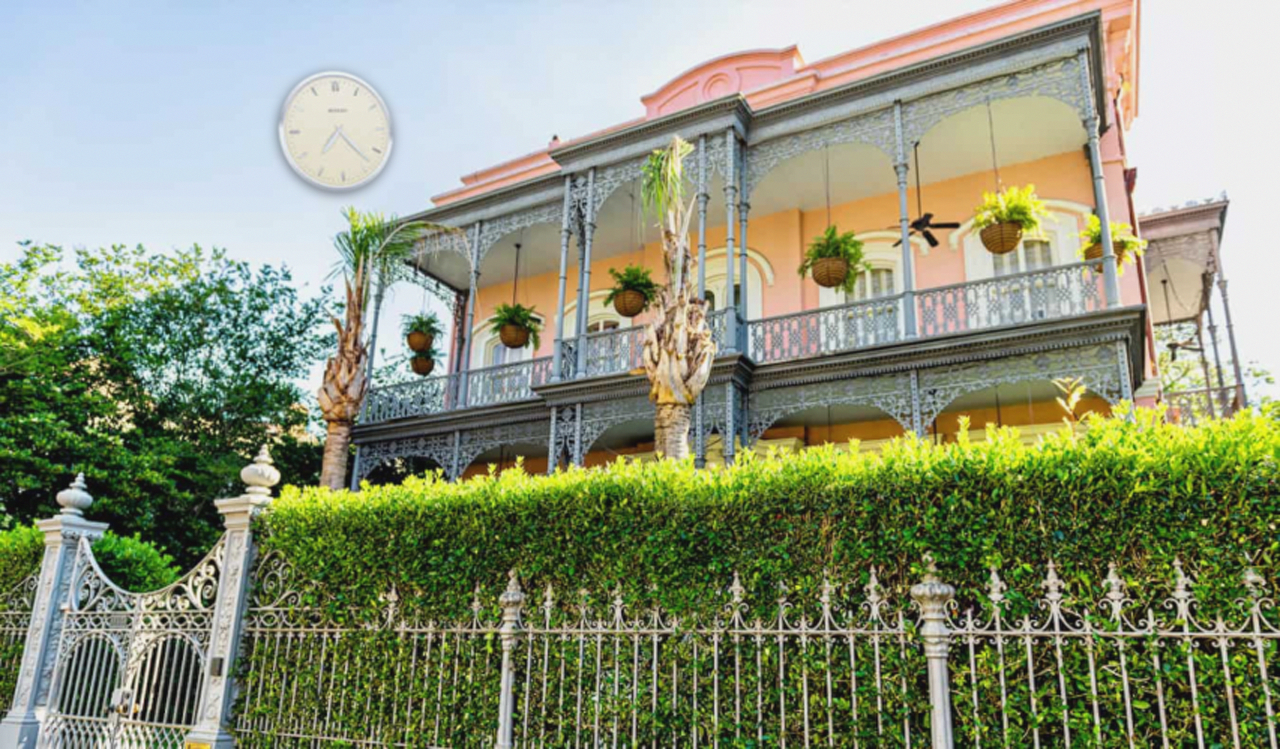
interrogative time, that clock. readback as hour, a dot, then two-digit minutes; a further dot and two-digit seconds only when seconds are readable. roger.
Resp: 7.23
